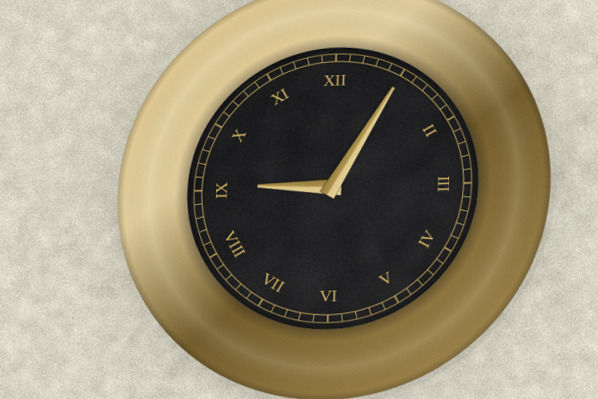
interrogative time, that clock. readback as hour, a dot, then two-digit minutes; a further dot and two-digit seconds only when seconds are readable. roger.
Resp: 9.05
